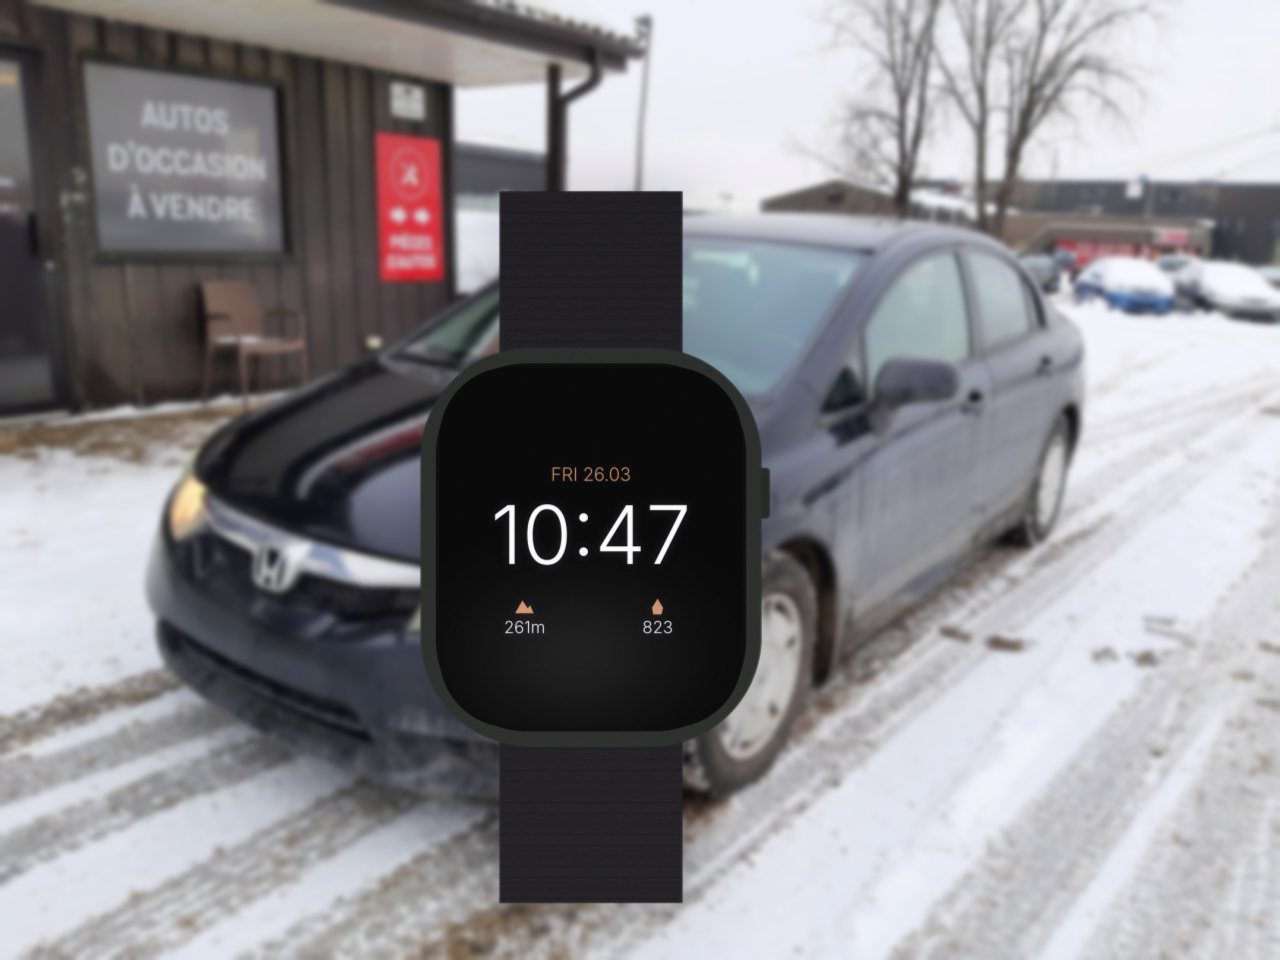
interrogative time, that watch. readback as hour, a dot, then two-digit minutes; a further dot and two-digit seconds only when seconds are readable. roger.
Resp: 10.47
